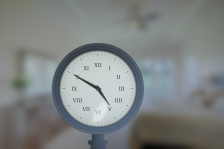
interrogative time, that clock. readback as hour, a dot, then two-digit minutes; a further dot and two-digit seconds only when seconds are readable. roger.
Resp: 4.50
